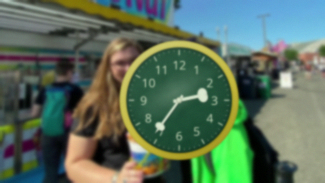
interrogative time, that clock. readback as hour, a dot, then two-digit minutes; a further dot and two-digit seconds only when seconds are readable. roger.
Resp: 2.36
